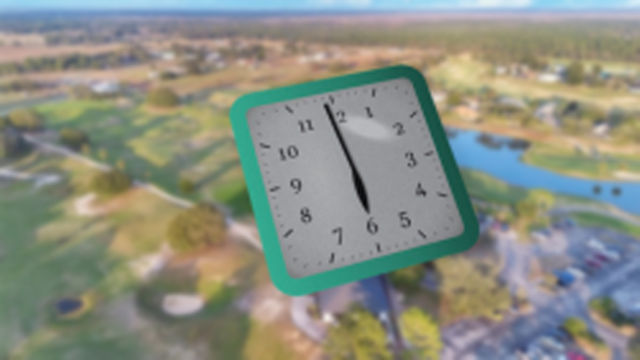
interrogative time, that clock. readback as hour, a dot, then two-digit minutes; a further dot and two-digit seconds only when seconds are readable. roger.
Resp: 5.59
